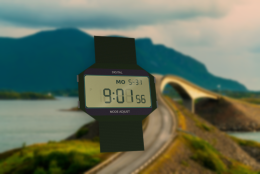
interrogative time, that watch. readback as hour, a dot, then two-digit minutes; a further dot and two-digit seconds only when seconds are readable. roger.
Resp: 9.01.56
